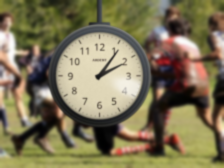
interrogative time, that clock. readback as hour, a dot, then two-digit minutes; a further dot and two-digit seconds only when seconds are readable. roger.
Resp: 2.06
